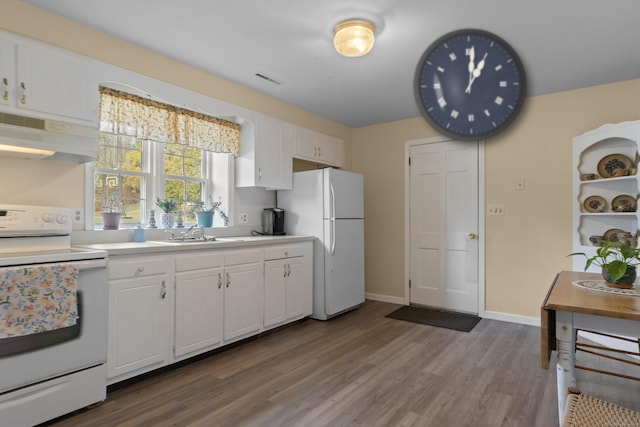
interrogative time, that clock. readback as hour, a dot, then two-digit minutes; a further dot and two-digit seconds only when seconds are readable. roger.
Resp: 1.01
